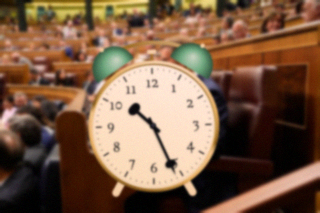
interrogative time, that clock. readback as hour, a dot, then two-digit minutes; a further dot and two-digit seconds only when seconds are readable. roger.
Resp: 10.26
